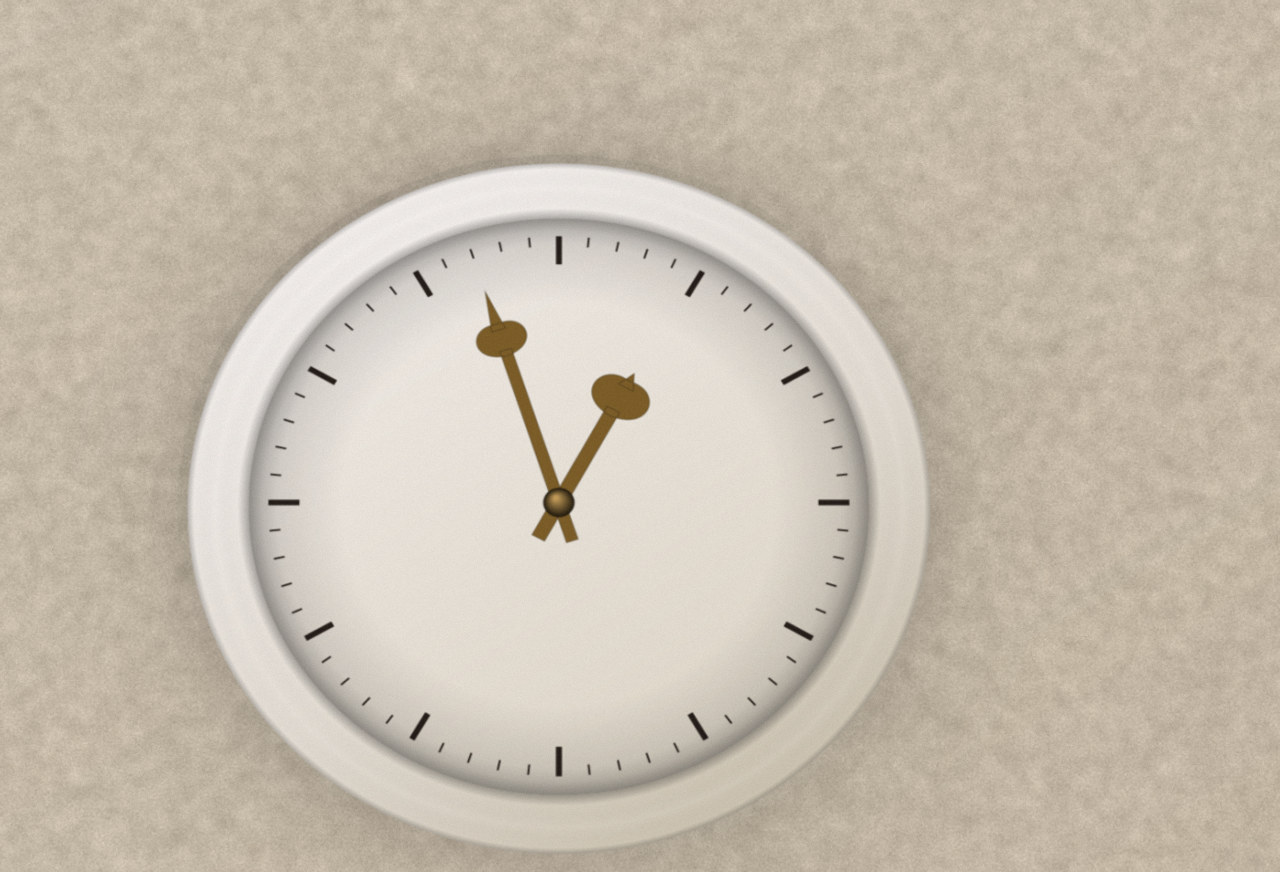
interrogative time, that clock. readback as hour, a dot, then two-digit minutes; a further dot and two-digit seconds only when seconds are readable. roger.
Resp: 12.57
